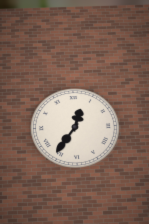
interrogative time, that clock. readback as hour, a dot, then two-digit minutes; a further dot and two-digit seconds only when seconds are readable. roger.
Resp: 12.36
